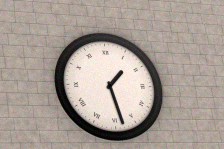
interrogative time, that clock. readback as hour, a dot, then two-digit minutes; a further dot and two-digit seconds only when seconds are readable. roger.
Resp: 1.28
